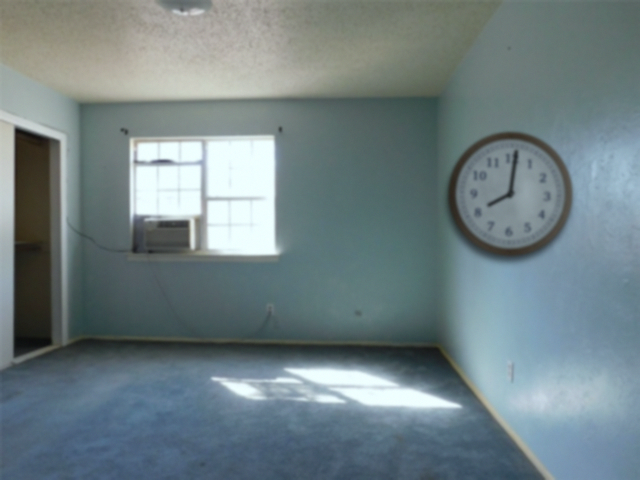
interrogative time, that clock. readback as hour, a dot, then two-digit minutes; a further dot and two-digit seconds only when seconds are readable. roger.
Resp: 8.01
